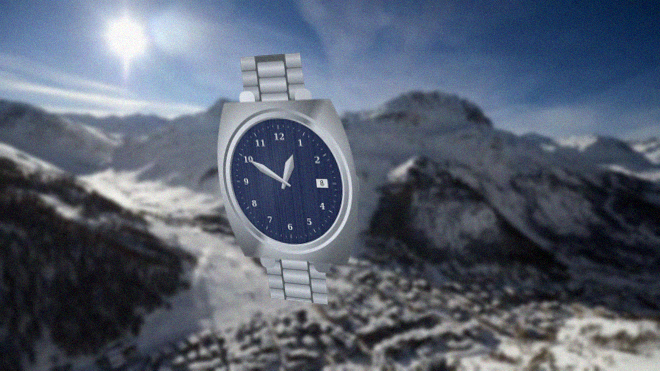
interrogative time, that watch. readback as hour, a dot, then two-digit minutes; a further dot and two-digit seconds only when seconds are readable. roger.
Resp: 12.50
